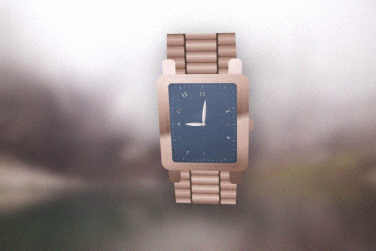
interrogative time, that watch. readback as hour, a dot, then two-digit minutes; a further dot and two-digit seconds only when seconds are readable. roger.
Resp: 9.01
